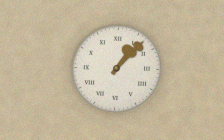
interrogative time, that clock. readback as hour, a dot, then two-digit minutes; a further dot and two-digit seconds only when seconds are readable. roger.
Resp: 1.07
